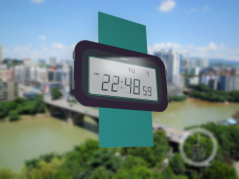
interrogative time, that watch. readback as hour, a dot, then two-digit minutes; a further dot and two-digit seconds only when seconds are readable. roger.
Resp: 22.48.59
